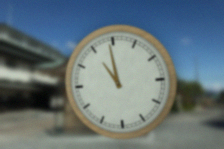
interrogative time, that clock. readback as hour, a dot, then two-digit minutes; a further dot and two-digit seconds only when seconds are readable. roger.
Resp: 10.59
